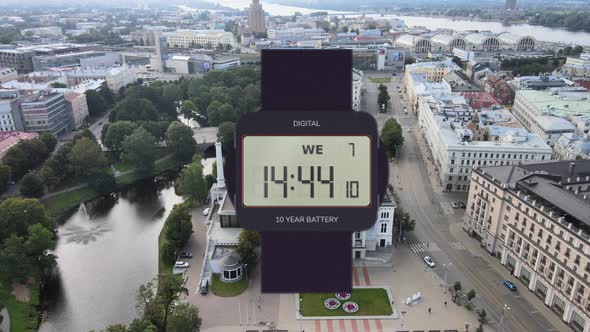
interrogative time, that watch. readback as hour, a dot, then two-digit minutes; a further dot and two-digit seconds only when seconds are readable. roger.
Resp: 14.44.10
